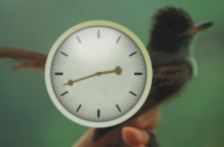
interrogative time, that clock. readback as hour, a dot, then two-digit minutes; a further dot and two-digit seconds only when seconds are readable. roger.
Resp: 2.42
